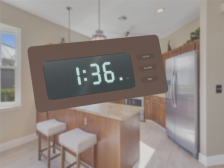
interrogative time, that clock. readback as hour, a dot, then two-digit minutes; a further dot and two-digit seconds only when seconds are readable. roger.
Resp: 1.36
